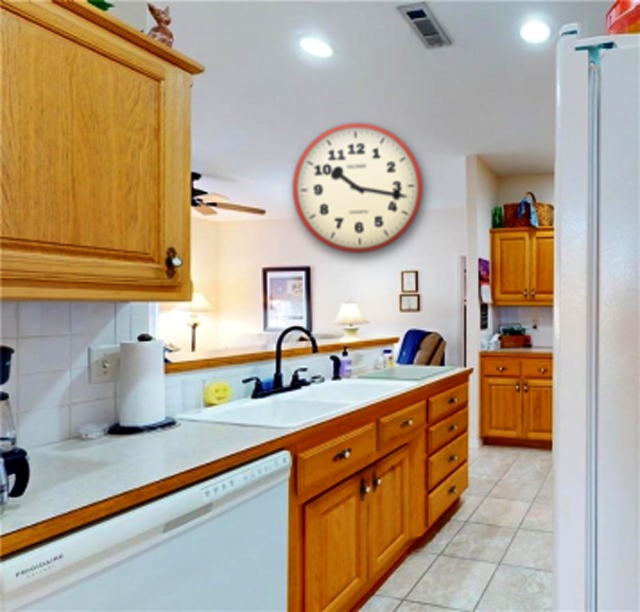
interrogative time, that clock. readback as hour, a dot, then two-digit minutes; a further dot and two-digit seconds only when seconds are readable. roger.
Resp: 10.17
